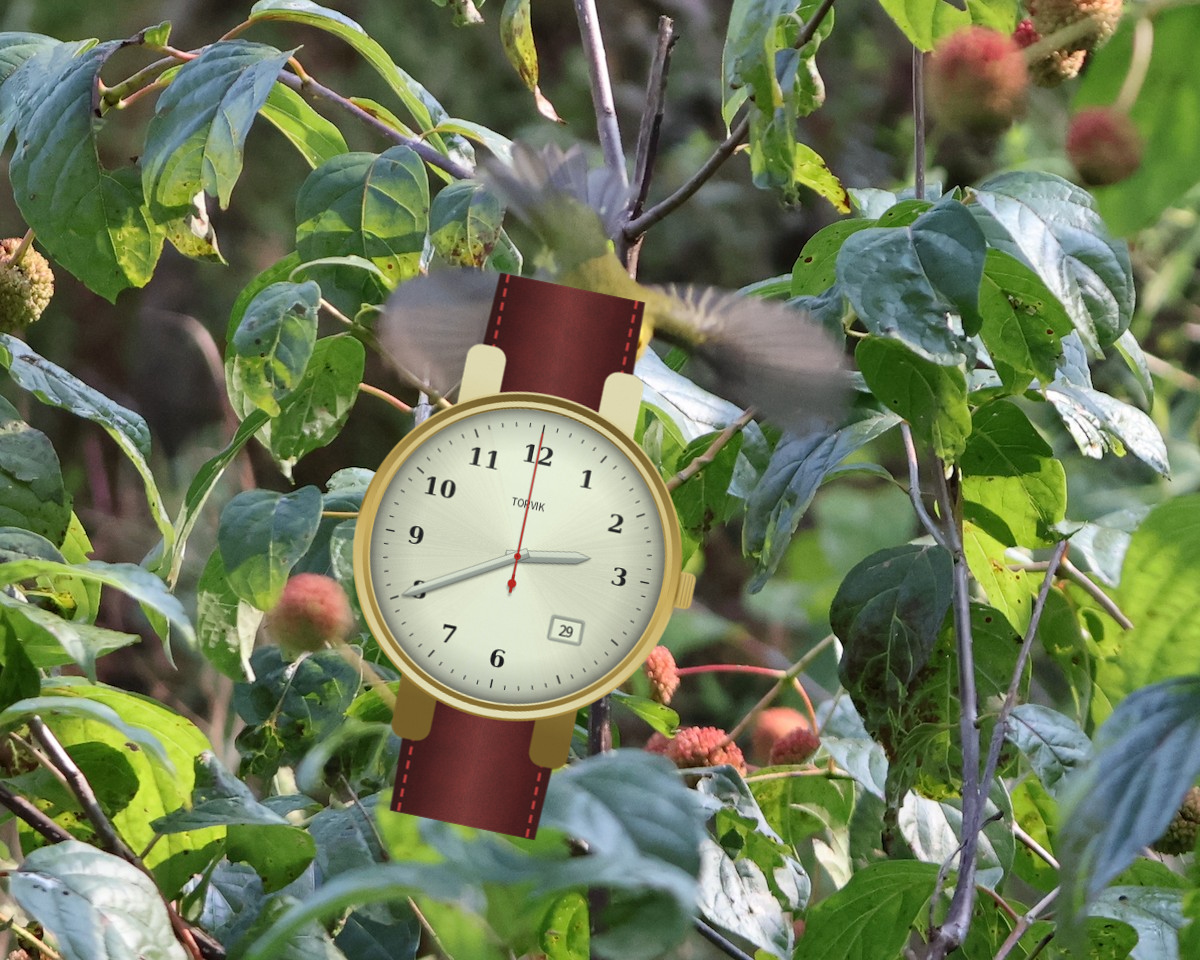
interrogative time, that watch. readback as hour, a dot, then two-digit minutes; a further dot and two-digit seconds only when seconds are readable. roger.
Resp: 2.40.00
